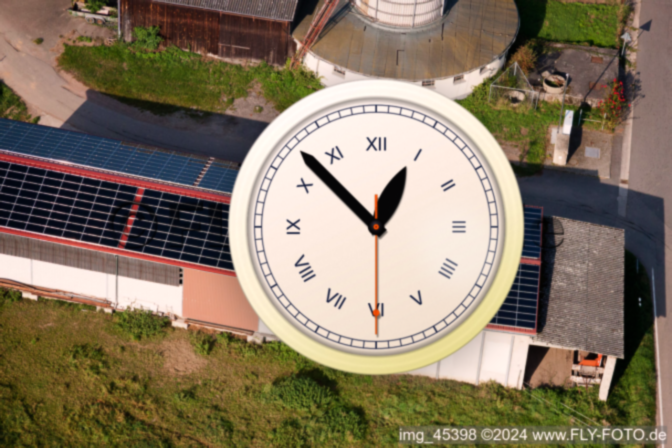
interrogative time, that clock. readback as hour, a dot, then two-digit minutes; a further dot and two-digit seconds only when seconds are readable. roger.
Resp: 12.52.30
